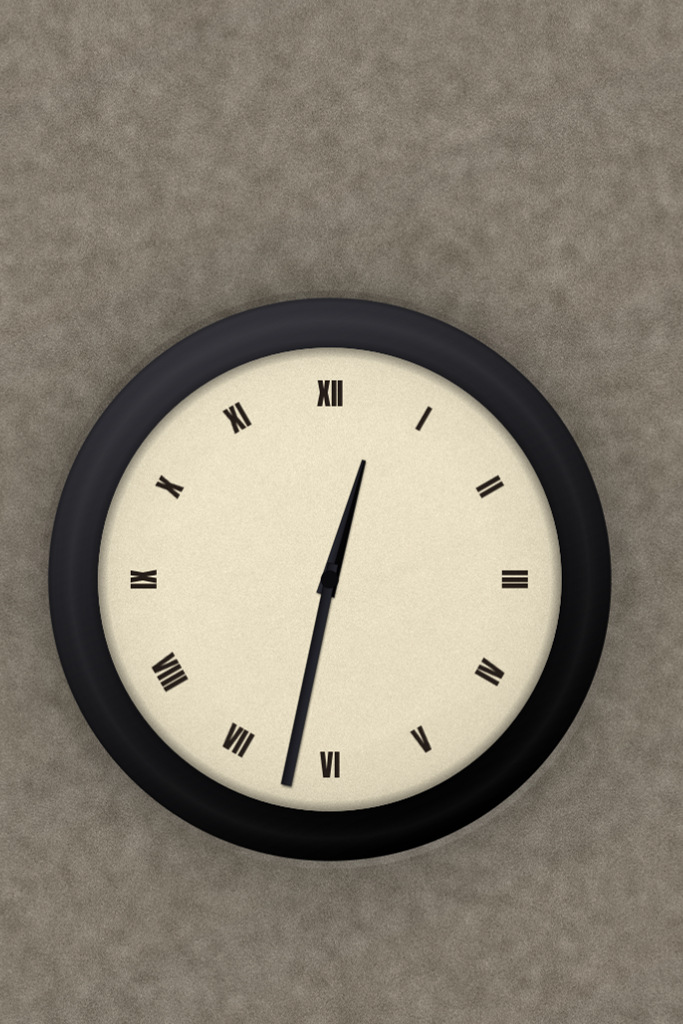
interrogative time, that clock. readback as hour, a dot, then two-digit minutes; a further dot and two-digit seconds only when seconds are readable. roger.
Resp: 12.32
